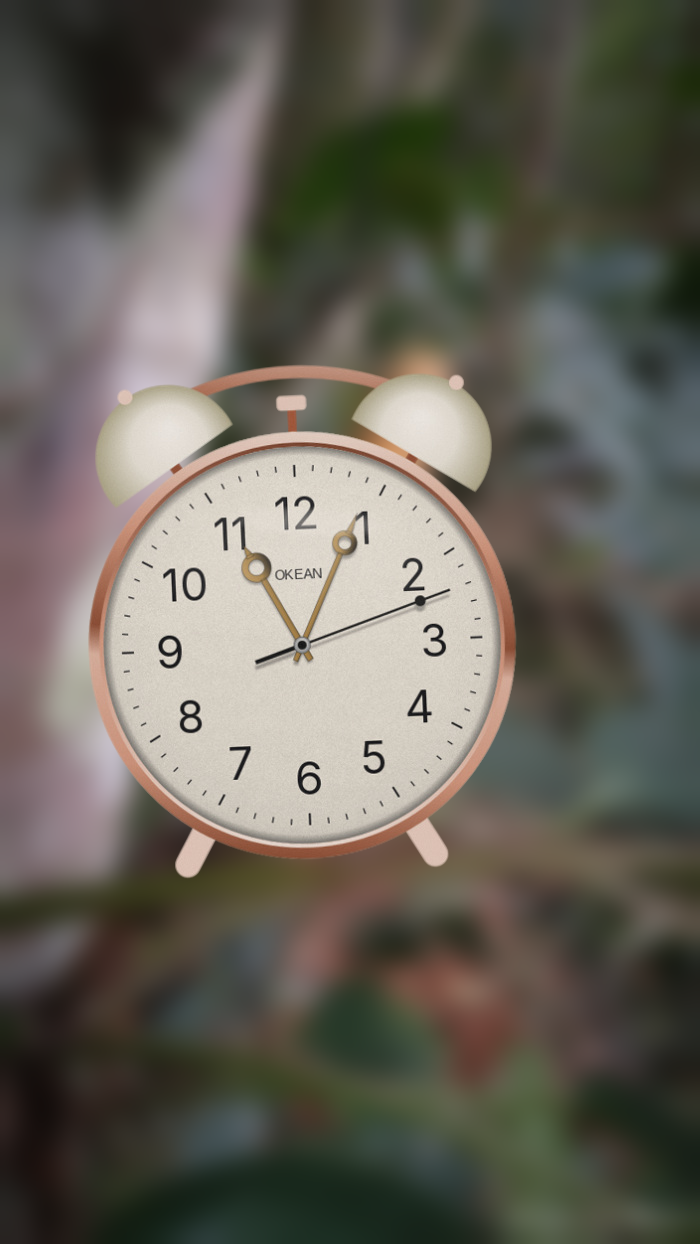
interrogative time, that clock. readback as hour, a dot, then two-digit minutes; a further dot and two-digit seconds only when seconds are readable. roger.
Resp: 11.04.12
